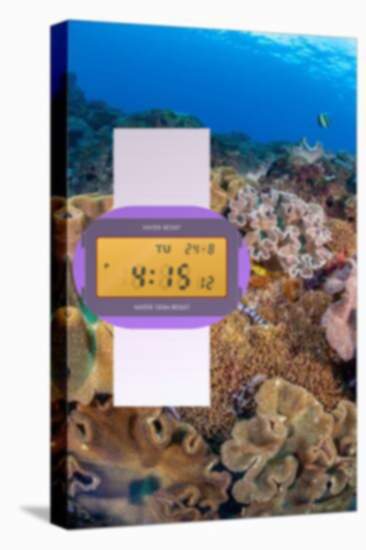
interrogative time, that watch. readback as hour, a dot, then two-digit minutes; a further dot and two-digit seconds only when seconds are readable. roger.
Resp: 4.15.12
